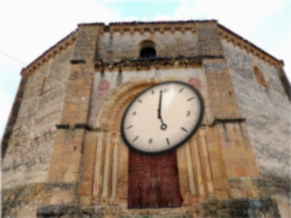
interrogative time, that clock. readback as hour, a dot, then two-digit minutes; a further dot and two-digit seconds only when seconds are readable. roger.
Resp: 4.58
